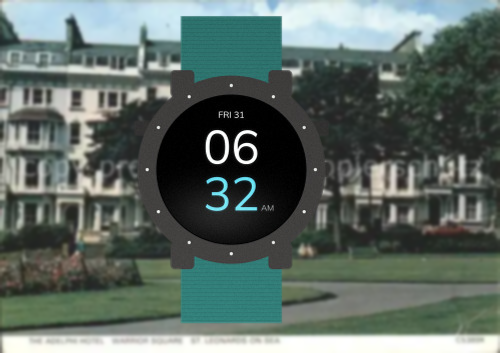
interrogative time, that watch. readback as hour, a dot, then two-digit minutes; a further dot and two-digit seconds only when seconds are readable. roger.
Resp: 6.32
